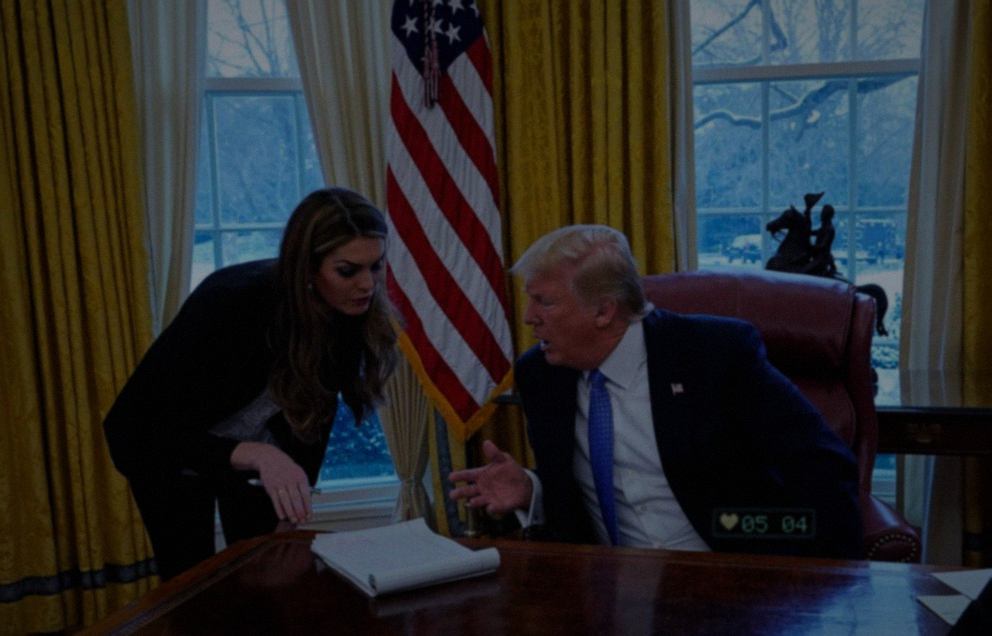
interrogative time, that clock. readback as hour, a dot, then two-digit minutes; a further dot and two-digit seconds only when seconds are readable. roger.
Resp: 5.04
